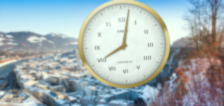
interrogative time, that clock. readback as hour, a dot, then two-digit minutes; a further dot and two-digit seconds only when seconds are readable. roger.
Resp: 8.02
